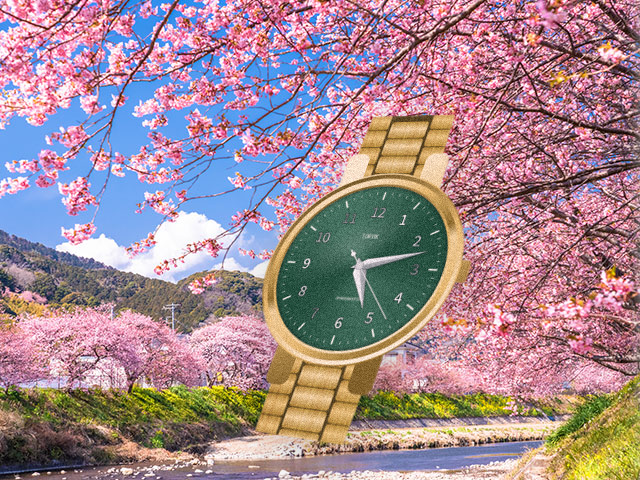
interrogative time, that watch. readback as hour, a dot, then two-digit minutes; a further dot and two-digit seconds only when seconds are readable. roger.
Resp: 5.12.23
